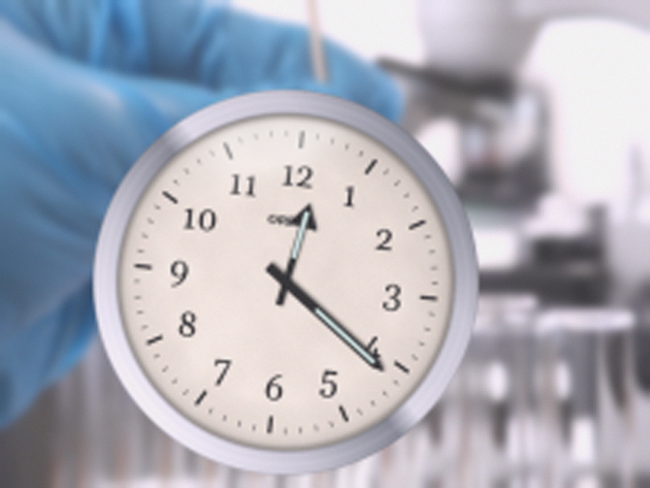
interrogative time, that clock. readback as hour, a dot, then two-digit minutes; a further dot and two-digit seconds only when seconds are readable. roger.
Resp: 12.21
